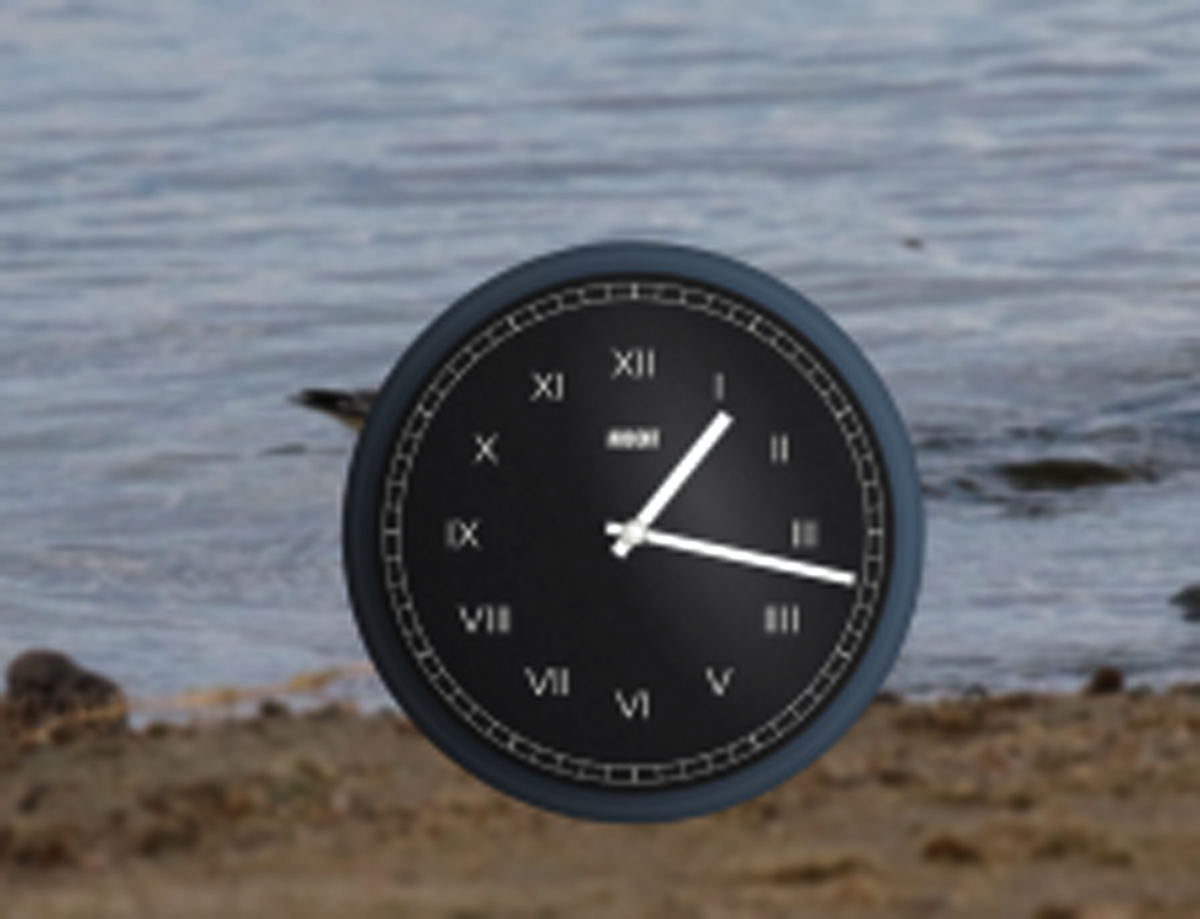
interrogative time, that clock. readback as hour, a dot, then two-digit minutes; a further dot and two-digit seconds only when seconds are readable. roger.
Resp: 1.17
